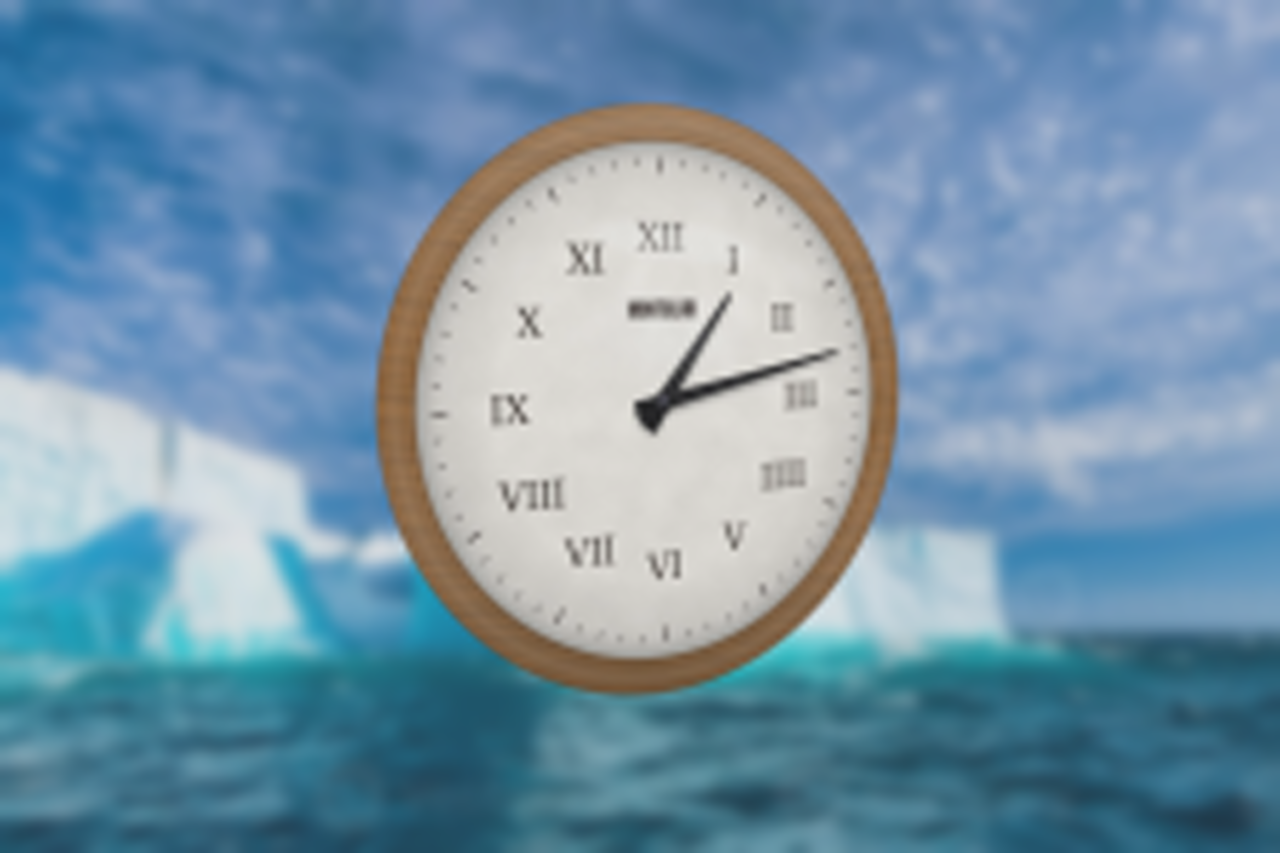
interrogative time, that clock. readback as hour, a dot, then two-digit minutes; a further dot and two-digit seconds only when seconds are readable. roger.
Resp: 1.13
